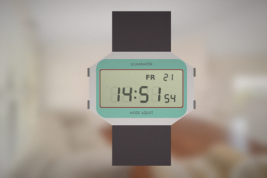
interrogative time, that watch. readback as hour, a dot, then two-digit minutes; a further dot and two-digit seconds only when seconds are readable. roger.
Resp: 14.51.54
